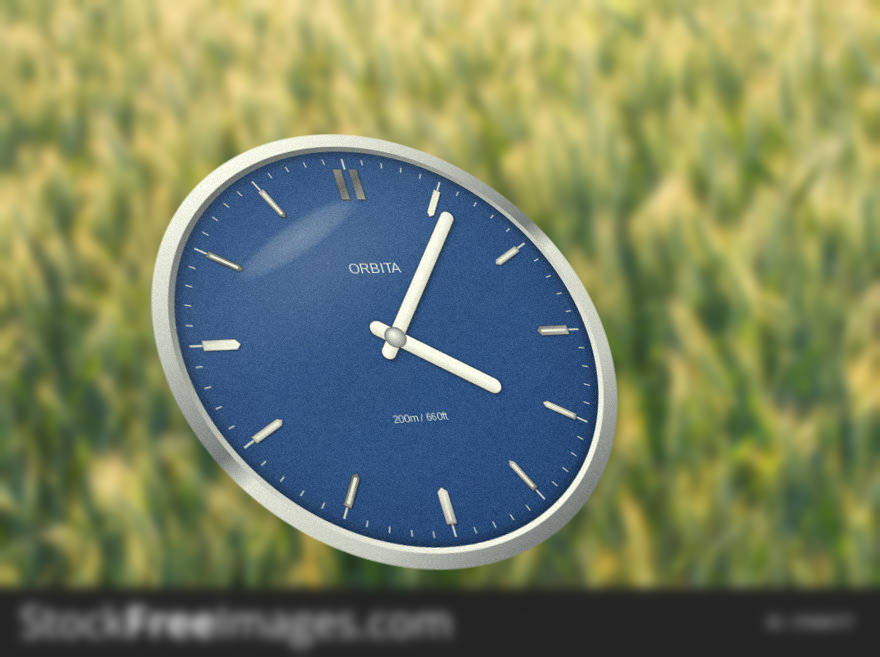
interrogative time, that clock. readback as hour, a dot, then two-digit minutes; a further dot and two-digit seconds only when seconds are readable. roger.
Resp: 4.06
